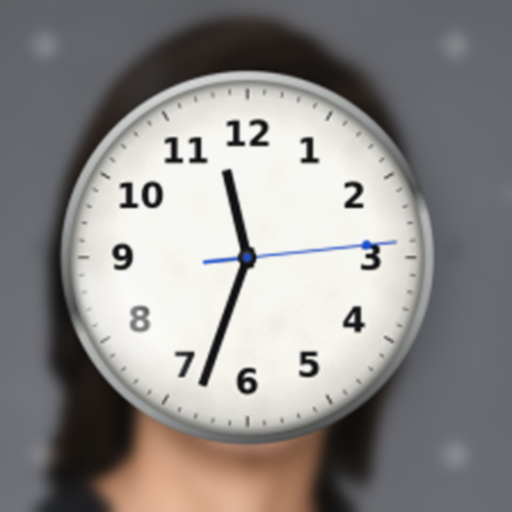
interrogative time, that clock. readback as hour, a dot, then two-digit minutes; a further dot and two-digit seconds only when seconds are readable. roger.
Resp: 11.33.14
